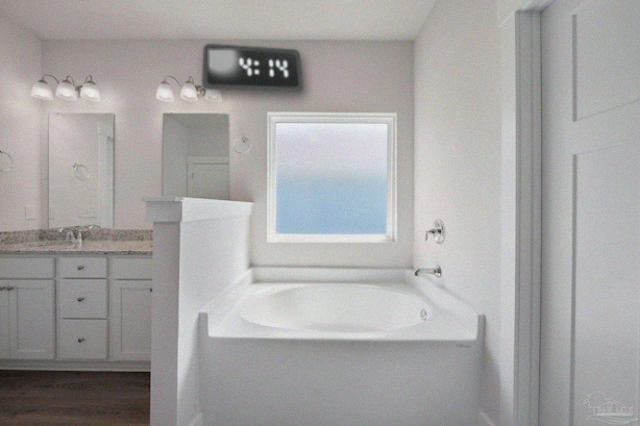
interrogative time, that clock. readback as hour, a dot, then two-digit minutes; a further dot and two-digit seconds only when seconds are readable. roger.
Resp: 4.14
